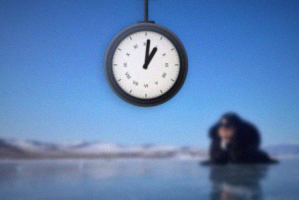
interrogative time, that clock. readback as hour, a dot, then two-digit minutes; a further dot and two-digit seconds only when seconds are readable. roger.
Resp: 1.01
